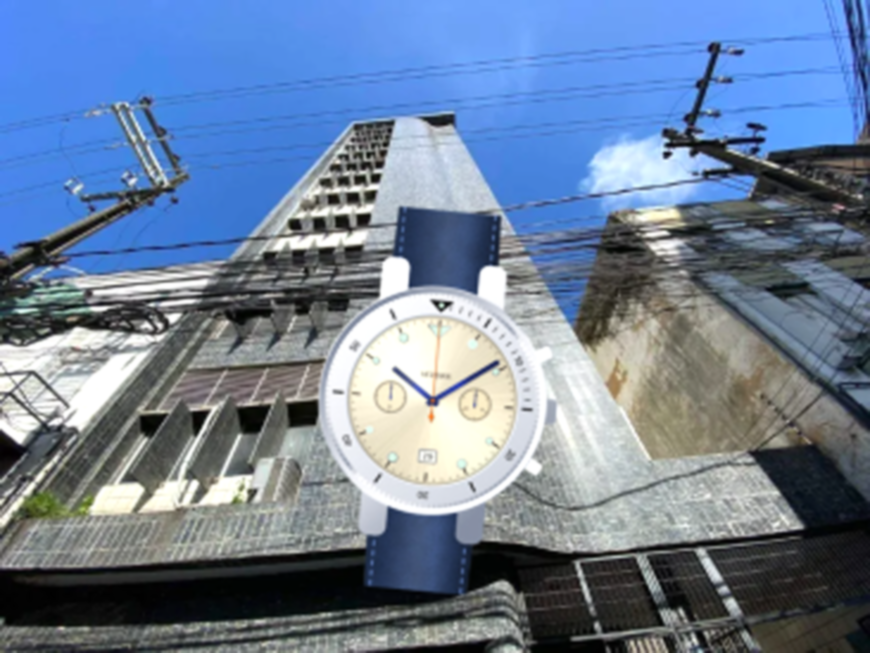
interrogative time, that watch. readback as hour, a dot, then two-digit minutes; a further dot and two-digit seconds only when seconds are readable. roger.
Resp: 10.09
